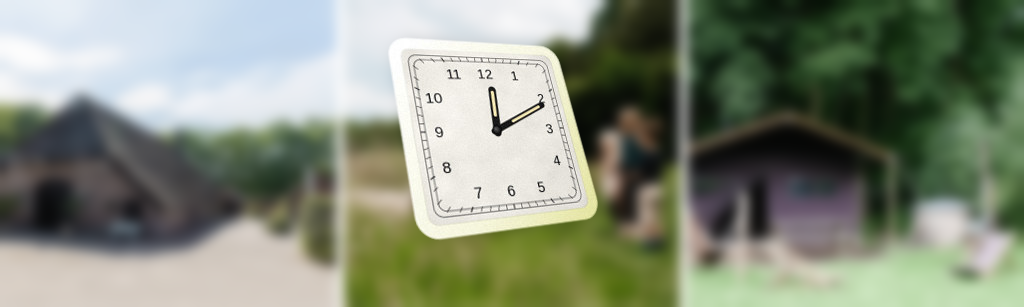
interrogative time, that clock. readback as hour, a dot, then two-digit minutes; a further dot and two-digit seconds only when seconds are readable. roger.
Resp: 12.11
